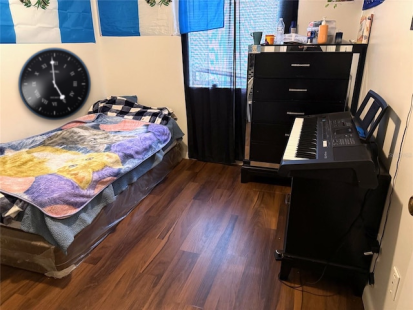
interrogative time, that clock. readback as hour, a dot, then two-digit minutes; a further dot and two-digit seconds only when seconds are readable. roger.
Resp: 4.59
